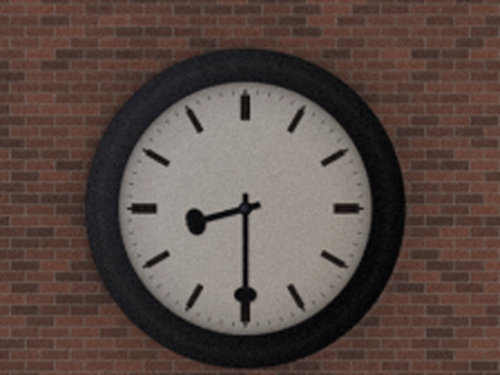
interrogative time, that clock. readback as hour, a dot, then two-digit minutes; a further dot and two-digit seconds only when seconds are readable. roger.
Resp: 8.30
